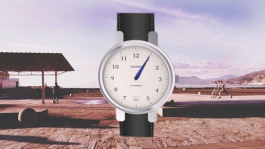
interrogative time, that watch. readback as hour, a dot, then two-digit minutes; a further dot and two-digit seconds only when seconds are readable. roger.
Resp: 1.05
